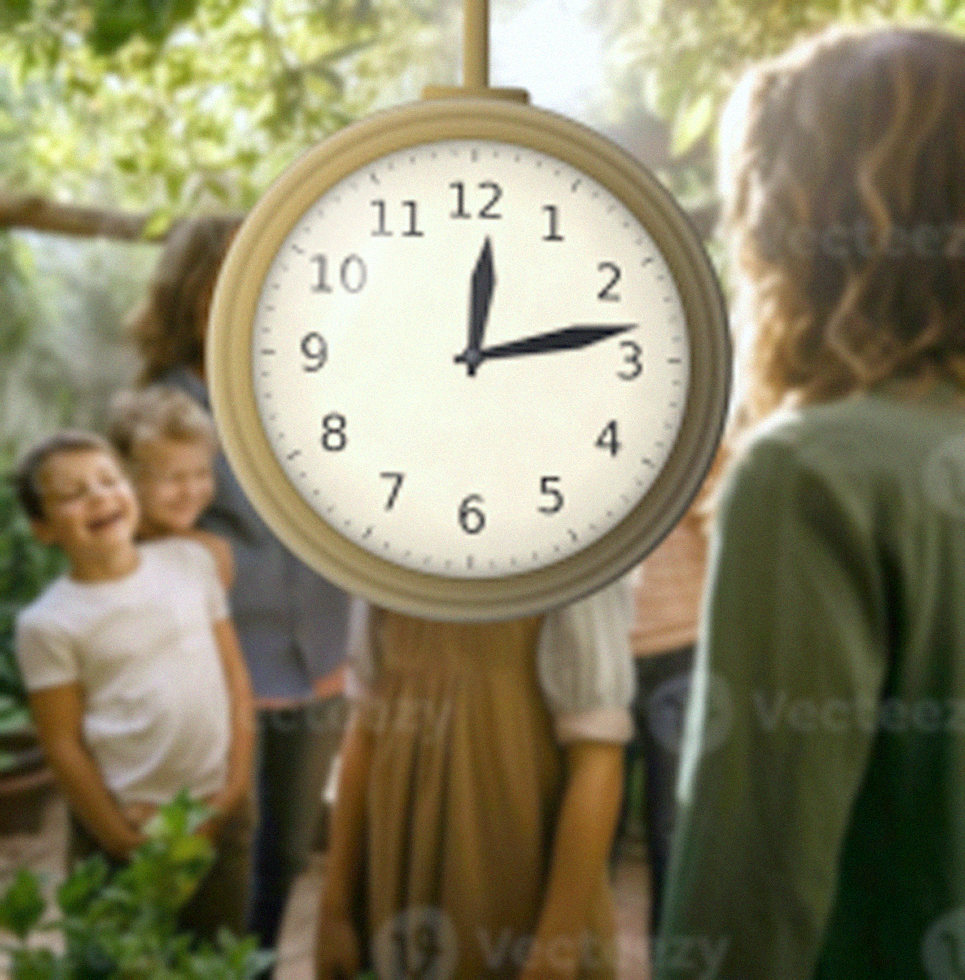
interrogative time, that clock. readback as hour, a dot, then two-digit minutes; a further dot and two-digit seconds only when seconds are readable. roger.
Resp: 12.13
